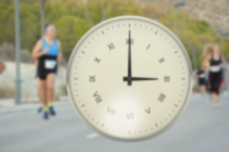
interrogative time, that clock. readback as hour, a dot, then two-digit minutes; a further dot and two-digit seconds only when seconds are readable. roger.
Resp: 3.00
